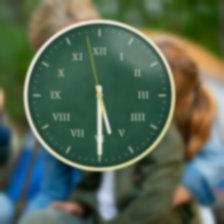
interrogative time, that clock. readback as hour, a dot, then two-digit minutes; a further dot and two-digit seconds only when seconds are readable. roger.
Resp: 5.29.58
